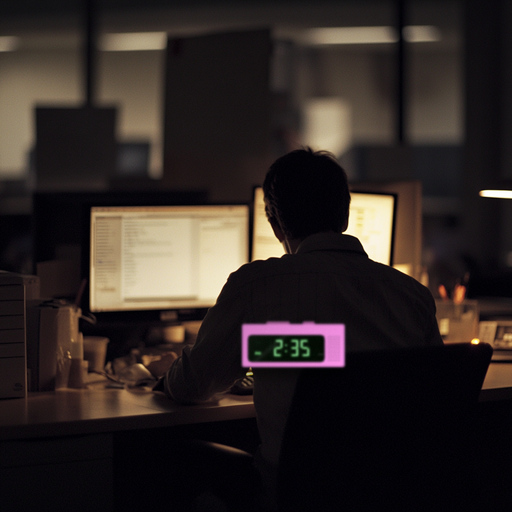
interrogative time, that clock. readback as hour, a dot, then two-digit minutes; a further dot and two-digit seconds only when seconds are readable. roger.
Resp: 2.35
